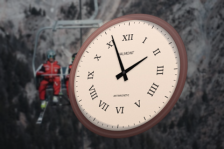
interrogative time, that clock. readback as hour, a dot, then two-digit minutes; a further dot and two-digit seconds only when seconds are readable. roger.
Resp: 1.56
